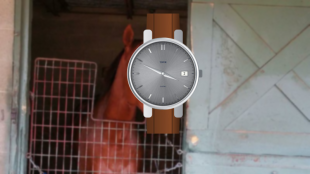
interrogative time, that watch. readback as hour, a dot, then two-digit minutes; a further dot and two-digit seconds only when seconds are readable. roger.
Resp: 3.49
